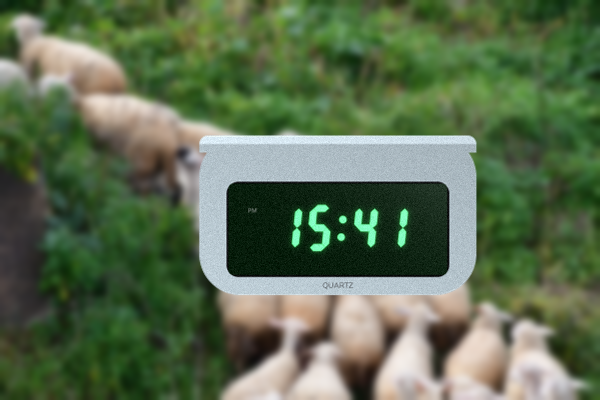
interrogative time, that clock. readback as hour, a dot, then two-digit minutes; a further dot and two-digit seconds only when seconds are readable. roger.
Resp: 15.41
